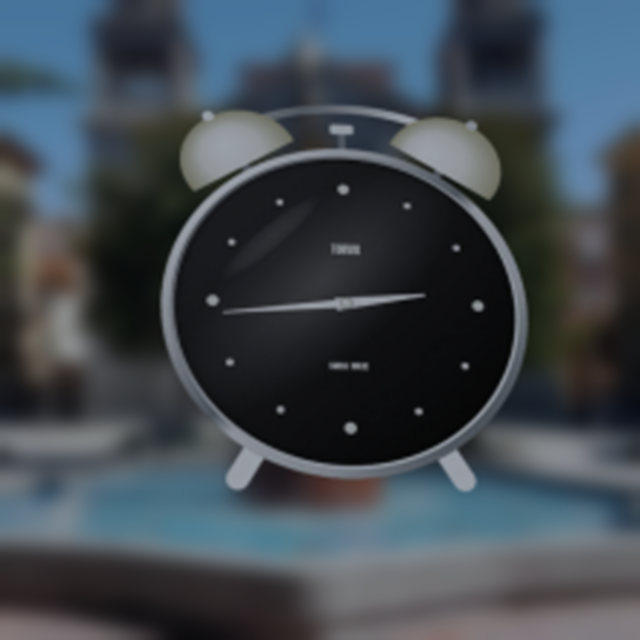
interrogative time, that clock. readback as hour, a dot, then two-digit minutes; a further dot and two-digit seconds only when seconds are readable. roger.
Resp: 2.44
